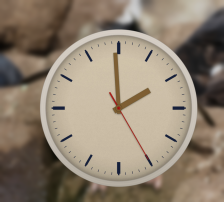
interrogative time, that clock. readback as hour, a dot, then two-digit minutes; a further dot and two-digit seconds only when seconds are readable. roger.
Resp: 1.59.25
